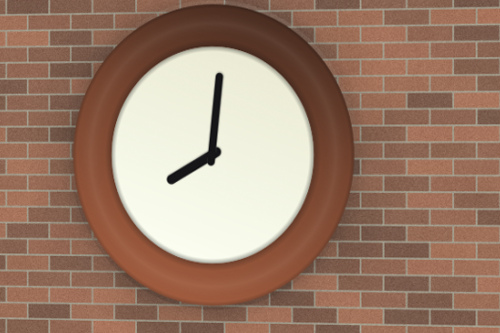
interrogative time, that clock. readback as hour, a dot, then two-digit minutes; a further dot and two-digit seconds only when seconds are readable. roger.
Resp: 8.01
